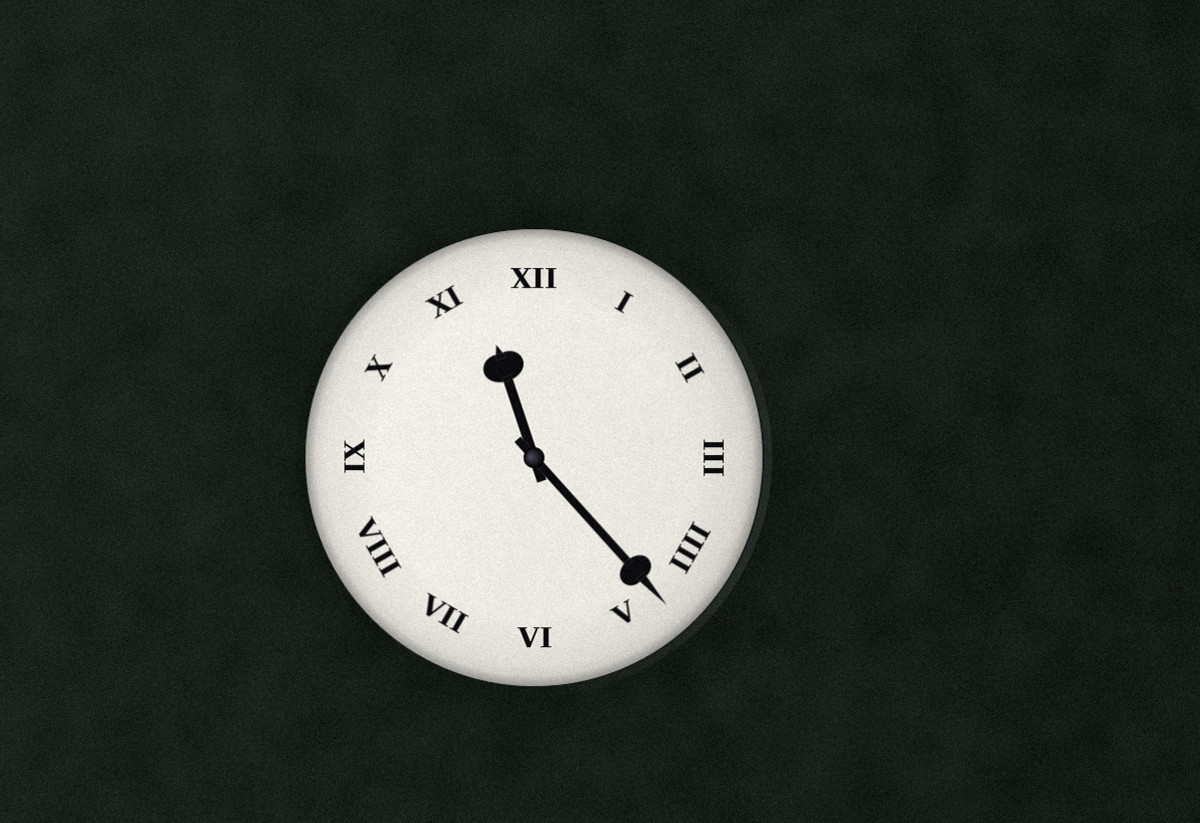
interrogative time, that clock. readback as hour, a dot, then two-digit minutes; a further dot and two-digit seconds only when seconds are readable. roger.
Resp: 11.23
